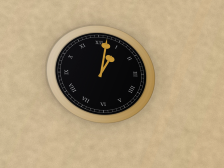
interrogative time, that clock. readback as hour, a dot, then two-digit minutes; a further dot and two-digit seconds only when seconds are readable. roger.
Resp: 1.02
